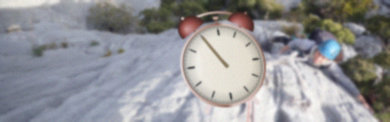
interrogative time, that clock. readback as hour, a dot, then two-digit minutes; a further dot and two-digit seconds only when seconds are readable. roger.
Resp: 10.55
